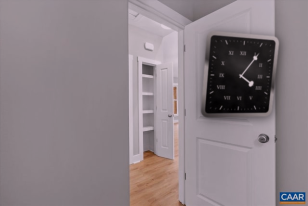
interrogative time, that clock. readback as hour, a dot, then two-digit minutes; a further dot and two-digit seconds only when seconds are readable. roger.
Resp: 4.06
